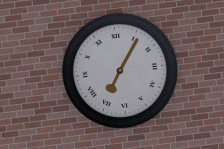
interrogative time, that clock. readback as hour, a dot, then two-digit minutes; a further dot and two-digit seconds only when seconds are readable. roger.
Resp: 7.06
